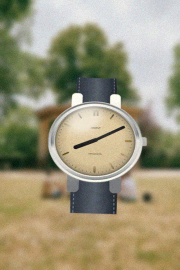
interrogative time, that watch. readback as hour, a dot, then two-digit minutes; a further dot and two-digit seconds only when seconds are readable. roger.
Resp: 8.10
